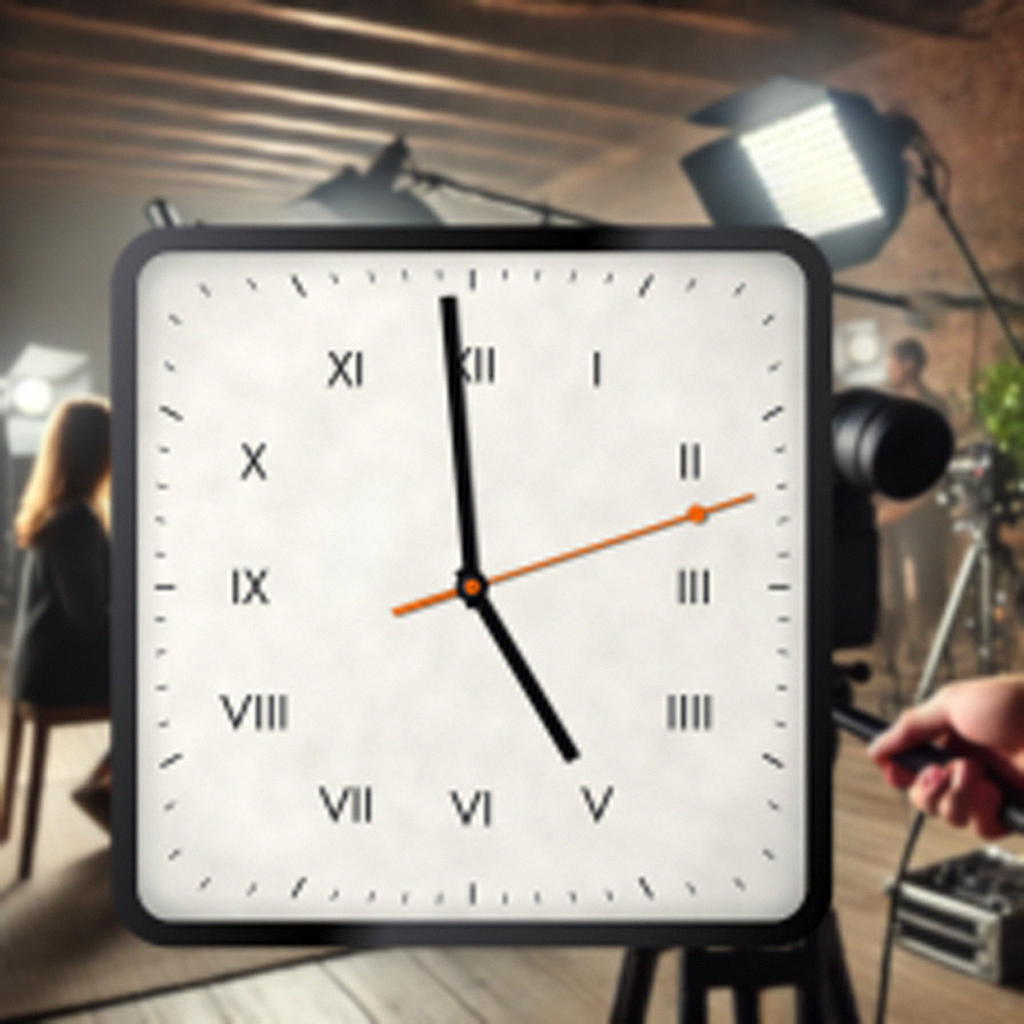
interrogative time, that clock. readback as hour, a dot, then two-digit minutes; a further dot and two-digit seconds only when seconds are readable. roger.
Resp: 4.59.12
